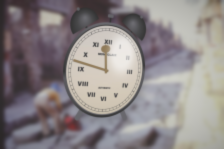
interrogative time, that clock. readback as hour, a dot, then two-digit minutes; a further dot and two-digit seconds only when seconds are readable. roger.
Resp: 11.47
